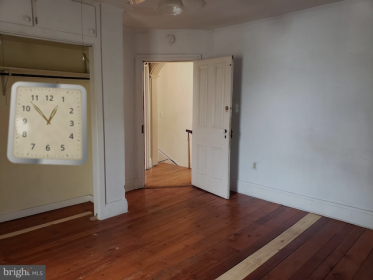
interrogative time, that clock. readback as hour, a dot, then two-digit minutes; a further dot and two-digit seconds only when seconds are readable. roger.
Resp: 12.53
